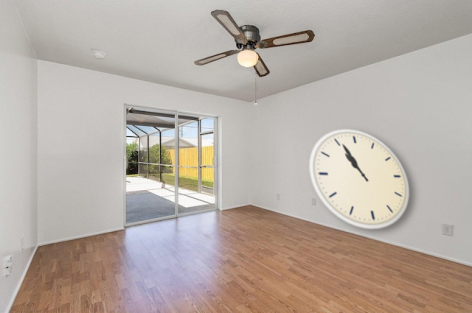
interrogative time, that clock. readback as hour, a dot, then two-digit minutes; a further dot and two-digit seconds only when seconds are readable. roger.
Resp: 10.56
